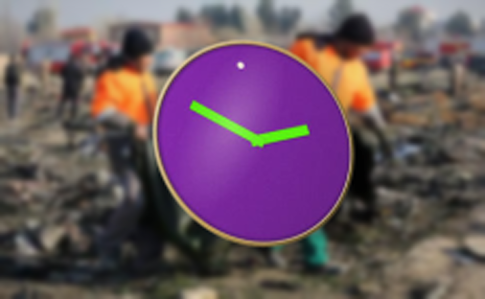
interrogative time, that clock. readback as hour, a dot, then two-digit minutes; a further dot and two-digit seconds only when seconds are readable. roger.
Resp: 2.51
